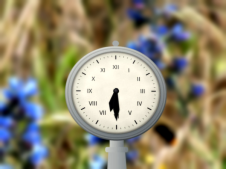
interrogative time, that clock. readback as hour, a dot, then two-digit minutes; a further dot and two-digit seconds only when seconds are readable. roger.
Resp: 6.30
